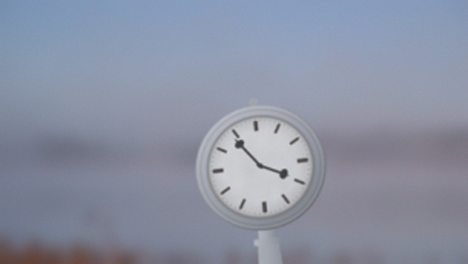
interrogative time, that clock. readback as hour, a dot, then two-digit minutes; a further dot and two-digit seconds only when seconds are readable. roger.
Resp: 3.54
